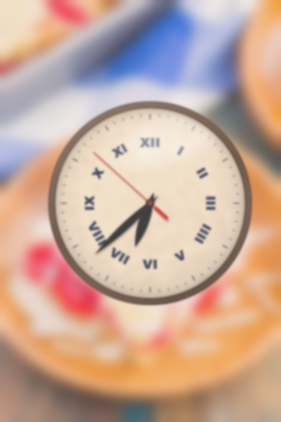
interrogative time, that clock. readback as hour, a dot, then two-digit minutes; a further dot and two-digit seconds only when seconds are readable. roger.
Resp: 6.37.52
